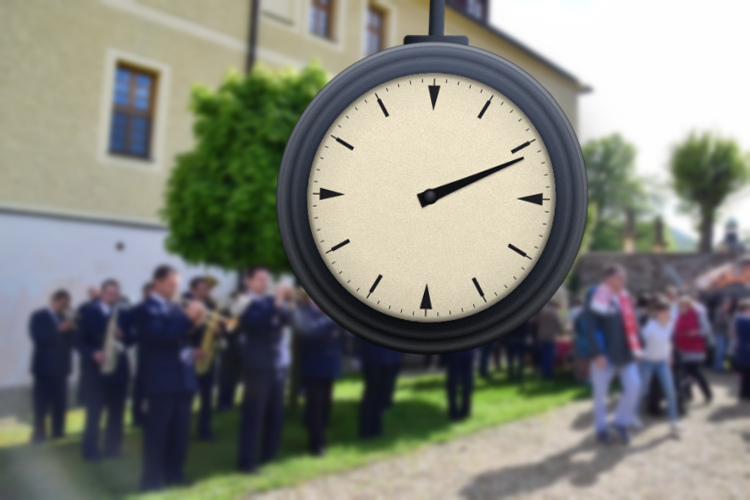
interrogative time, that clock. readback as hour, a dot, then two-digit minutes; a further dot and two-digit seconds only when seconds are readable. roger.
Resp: 2.11
